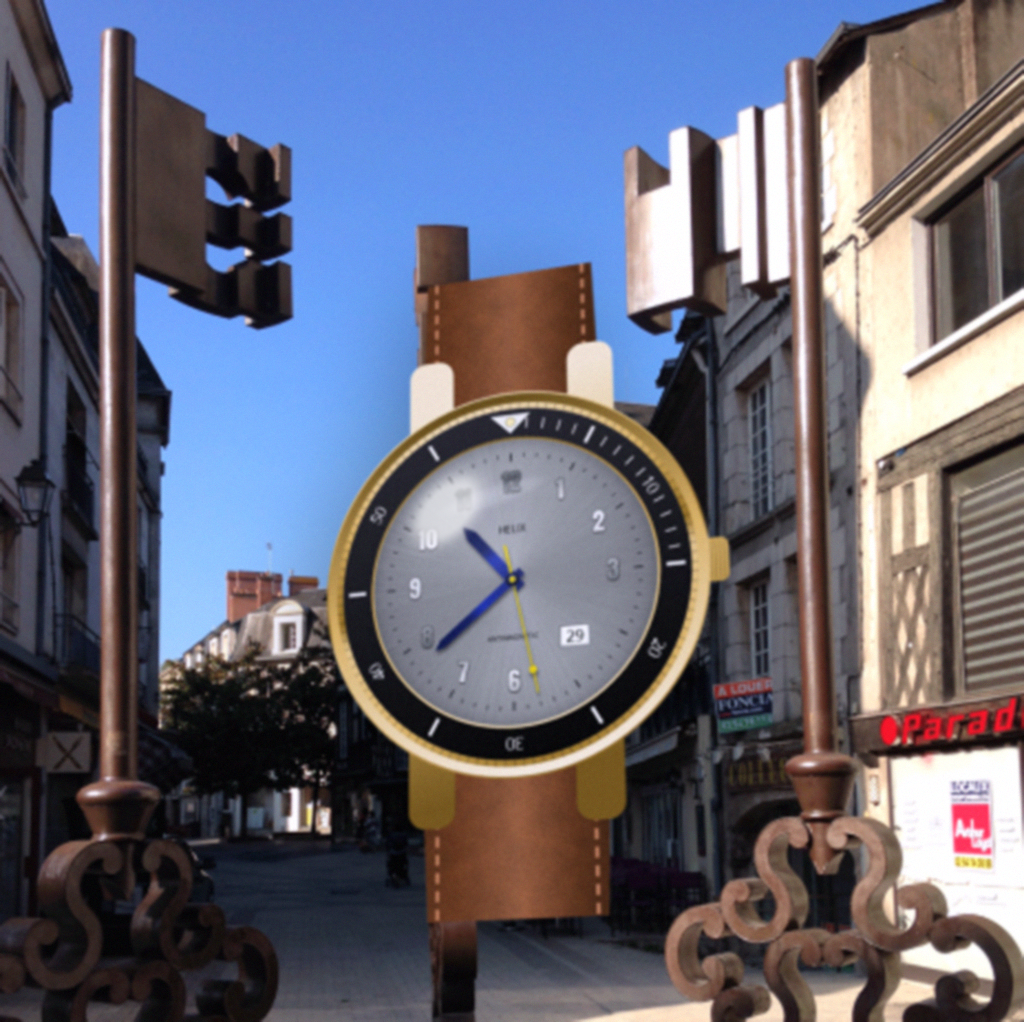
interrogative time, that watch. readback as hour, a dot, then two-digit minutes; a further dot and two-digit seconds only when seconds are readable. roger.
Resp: 10.38.28
